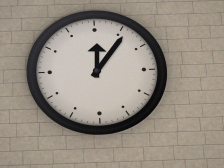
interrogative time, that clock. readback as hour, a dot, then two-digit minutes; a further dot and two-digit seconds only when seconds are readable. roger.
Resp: 12.06
